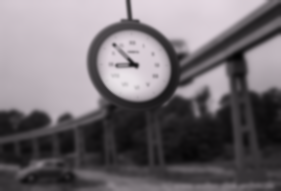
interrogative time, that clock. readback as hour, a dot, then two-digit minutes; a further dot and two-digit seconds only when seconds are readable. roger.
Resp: 8.53
